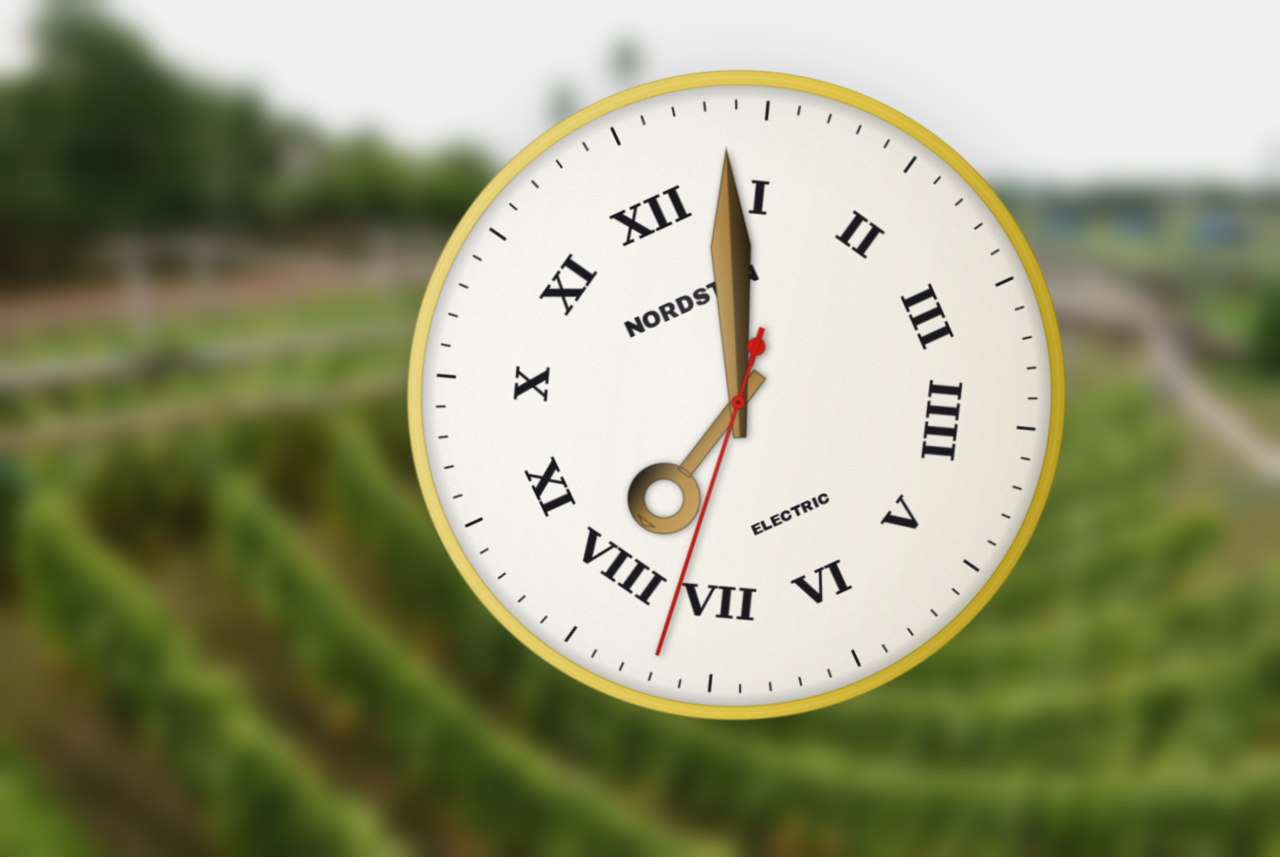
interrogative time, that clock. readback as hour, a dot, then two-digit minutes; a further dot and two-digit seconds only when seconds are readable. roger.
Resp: 8.03.37
